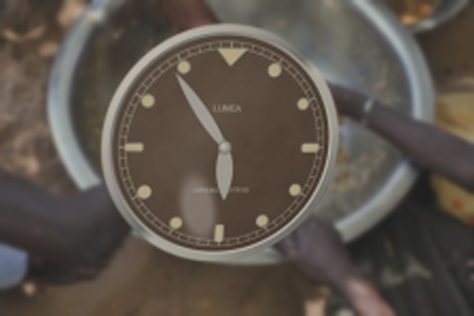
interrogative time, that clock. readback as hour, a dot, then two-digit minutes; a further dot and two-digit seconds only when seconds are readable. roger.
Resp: 5.54
